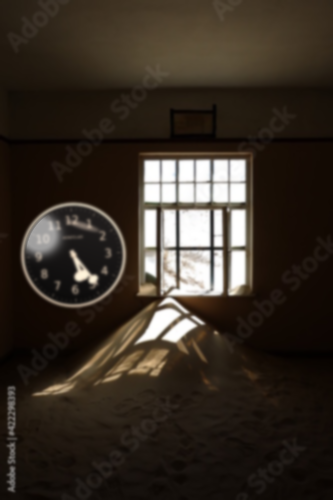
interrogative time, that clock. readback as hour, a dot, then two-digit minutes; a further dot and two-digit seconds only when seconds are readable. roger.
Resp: 5.24
